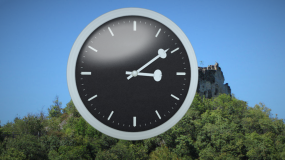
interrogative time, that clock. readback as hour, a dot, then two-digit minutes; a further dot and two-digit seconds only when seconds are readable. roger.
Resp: 3.09
